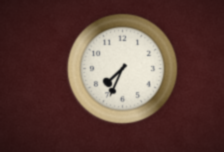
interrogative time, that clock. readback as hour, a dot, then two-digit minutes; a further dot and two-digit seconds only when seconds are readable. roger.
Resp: 7.34
